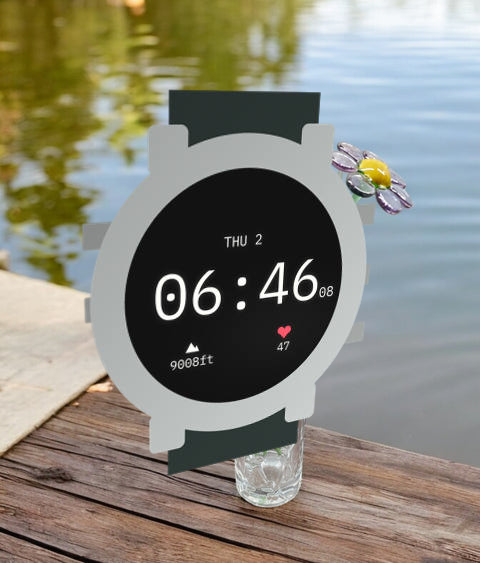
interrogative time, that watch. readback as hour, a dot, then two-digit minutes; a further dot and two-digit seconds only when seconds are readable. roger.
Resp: 6.46.08
